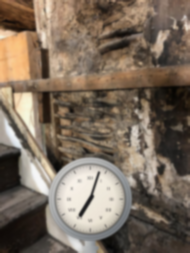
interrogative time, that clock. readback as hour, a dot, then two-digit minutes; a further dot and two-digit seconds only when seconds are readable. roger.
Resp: 7.03
